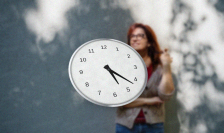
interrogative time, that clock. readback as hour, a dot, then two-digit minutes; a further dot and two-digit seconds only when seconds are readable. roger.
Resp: 5.22
